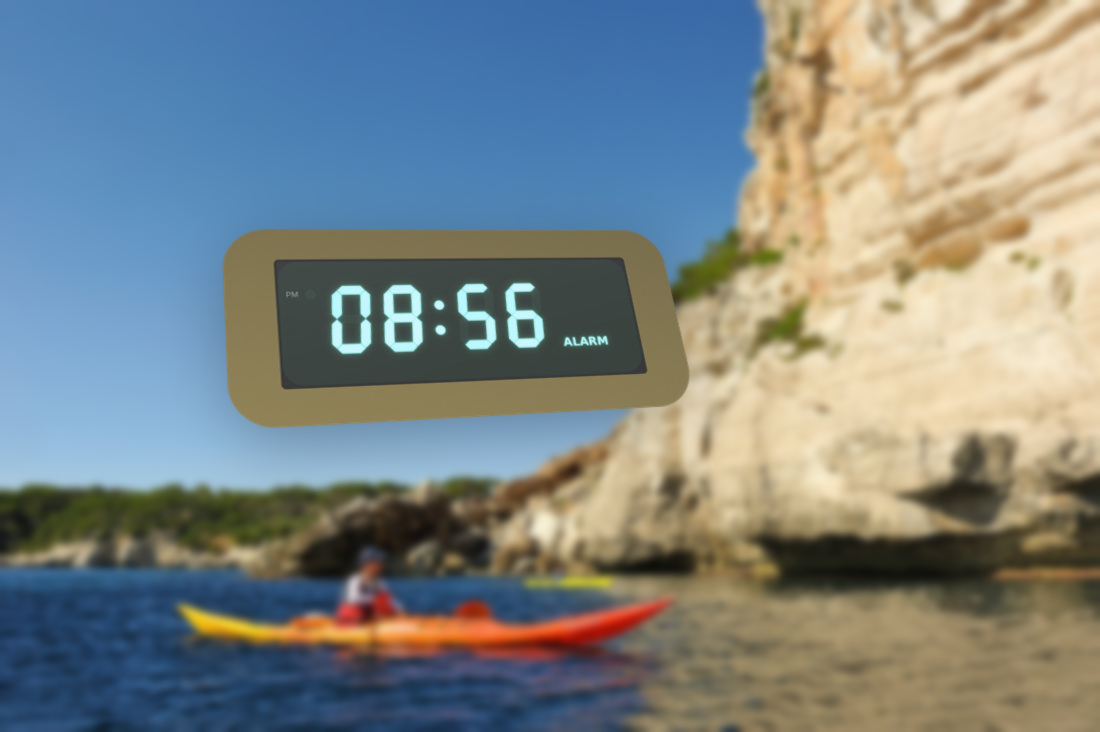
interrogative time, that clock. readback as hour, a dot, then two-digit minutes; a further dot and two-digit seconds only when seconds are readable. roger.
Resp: 8.56
